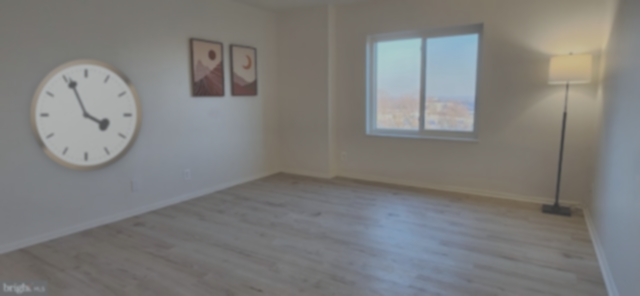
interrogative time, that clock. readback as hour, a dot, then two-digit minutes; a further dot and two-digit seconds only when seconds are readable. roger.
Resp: 3.56
